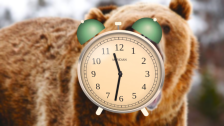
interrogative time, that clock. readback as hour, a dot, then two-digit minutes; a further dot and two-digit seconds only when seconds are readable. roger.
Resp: 11.32
